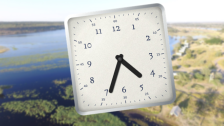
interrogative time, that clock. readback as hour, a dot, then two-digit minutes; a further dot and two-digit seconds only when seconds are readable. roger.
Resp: 4.34
